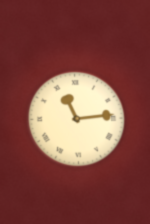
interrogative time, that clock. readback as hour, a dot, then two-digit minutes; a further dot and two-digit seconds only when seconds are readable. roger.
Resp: 11.14
